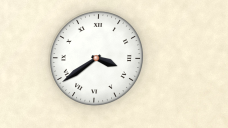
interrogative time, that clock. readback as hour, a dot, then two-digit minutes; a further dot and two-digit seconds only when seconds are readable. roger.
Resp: 3.39
